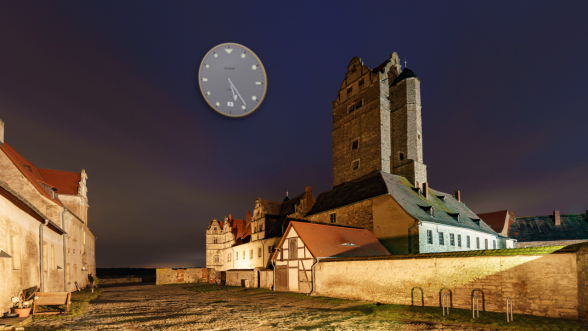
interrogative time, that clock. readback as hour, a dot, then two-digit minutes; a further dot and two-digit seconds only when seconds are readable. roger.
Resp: 5.24
